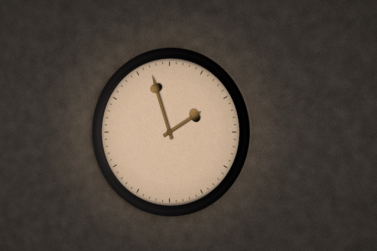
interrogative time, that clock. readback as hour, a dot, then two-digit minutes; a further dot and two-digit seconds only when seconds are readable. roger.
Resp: 1.57
